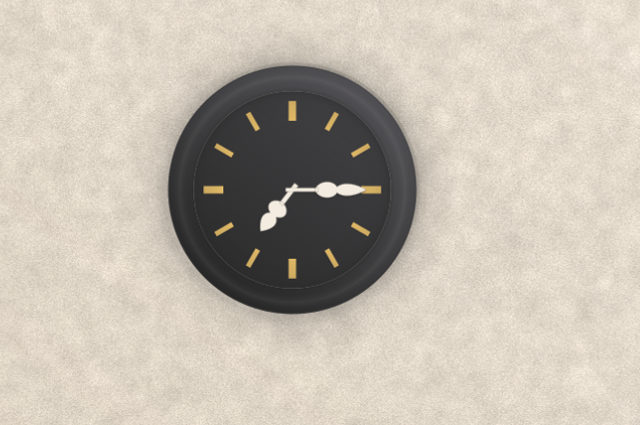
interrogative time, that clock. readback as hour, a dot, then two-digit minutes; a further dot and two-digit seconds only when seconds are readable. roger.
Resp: 7.15
